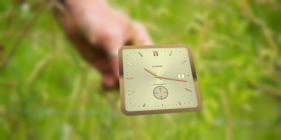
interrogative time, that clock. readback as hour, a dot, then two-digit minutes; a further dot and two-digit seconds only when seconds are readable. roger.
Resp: 10.17
